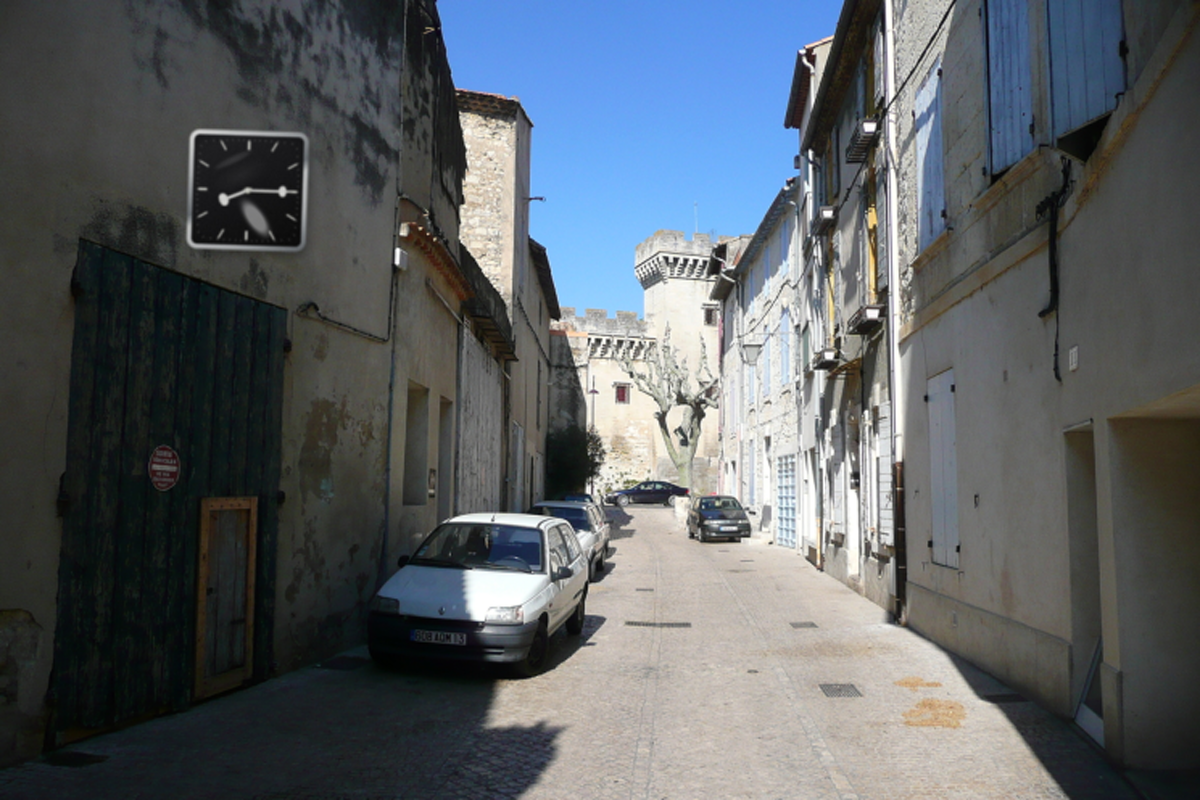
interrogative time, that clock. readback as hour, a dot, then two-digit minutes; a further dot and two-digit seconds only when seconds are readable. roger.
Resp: 8.15
